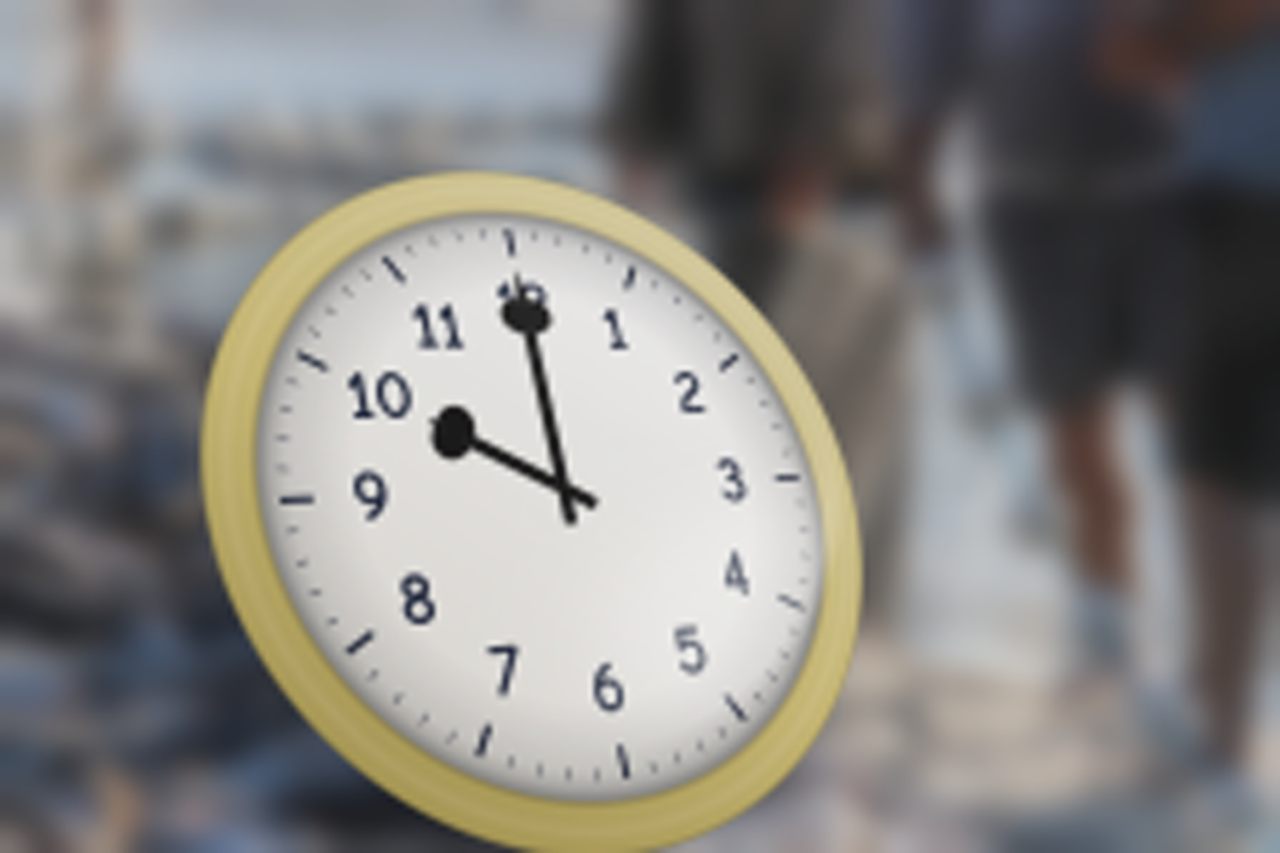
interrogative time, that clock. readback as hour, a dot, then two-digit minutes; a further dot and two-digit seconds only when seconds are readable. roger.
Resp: 10.00
